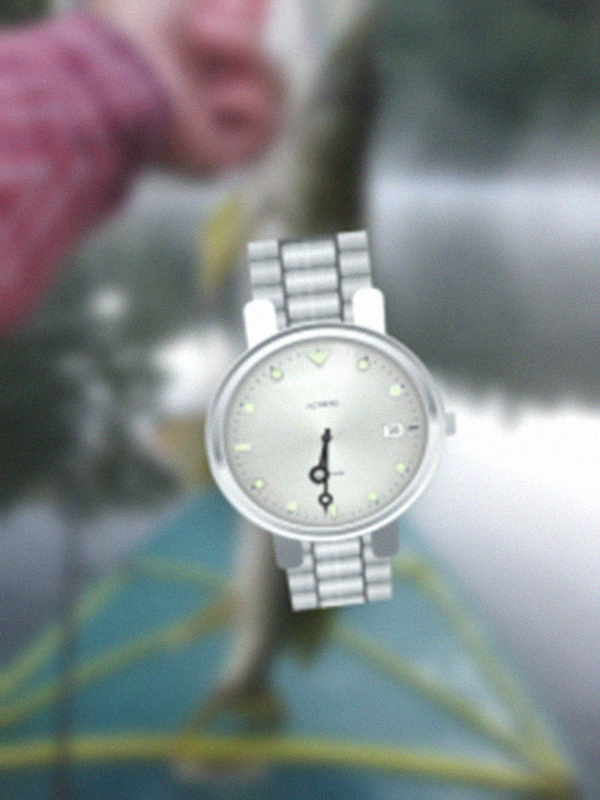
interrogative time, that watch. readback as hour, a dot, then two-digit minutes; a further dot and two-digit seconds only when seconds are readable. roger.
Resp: 6.31
